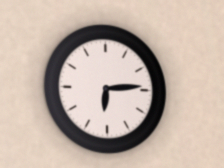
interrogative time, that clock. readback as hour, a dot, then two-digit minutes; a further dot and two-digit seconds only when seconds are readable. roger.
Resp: 6.14
